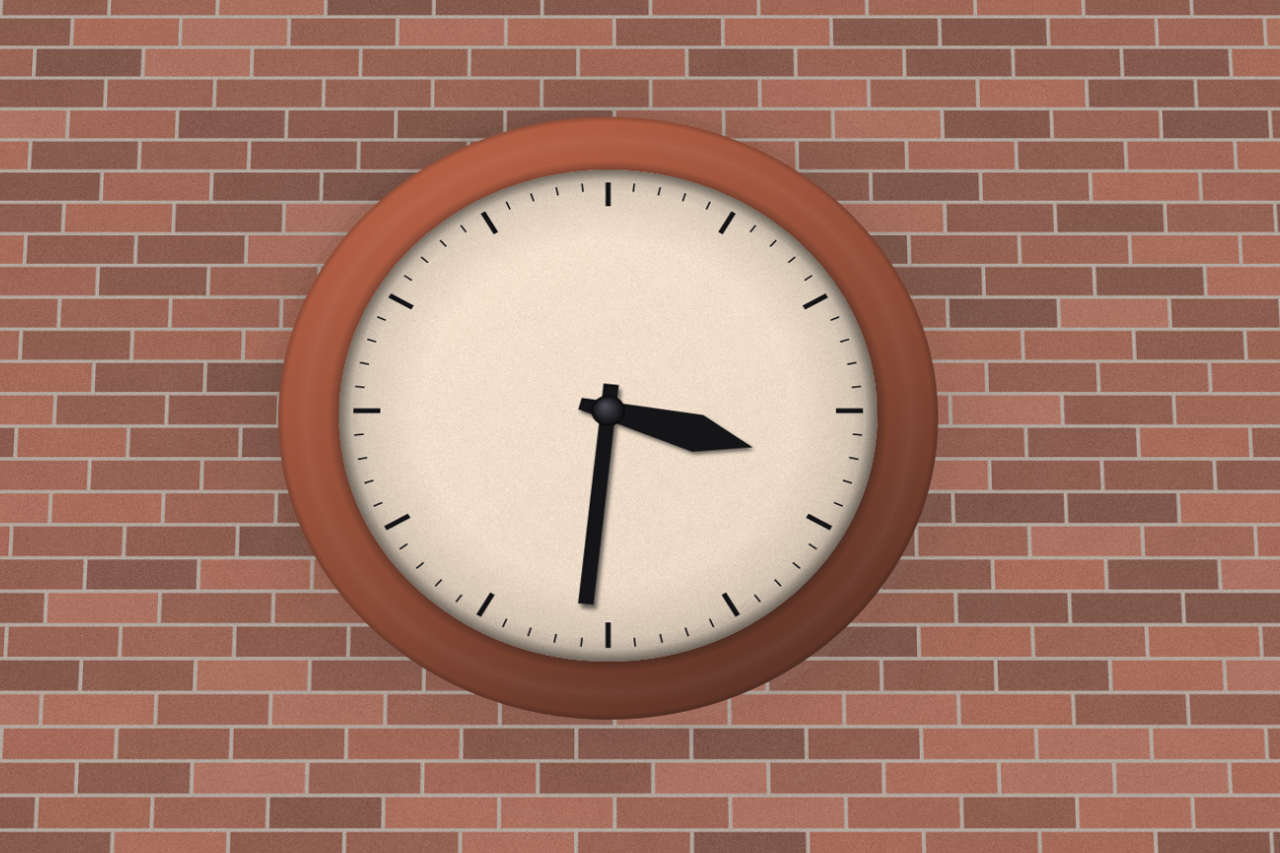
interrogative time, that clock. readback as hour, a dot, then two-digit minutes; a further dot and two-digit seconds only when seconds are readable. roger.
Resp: 3.31
